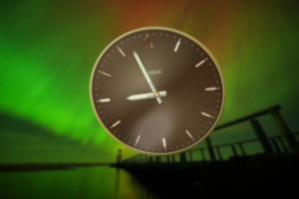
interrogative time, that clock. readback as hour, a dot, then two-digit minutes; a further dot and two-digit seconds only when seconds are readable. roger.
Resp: 8.57
